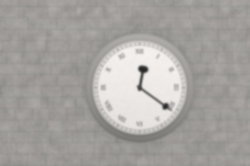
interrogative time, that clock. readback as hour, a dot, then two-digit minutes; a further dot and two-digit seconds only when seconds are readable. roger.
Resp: 12.21
